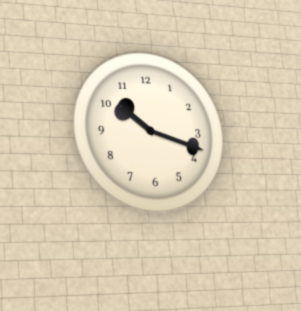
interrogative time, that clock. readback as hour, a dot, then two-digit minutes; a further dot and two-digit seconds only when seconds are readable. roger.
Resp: 10.18
